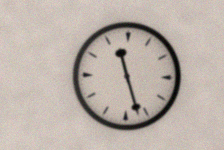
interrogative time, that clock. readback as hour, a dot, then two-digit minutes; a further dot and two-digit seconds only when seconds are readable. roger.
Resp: 11.27
